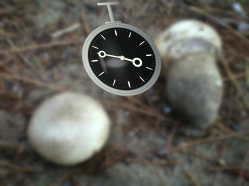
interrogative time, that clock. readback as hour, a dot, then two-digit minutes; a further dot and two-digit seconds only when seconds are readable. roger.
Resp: 3.48
